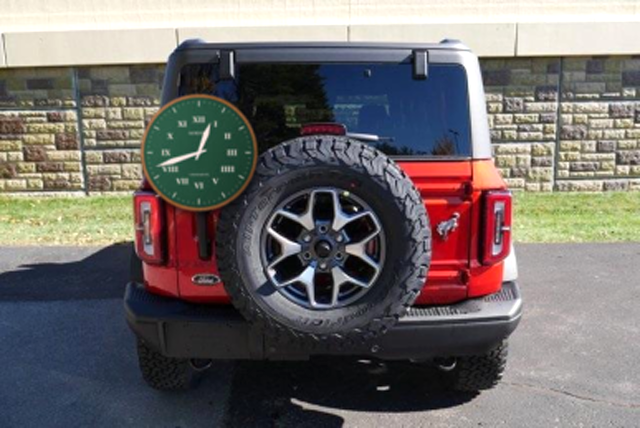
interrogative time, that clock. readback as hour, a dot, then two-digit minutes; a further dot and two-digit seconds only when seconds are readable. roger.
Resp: 12.42
